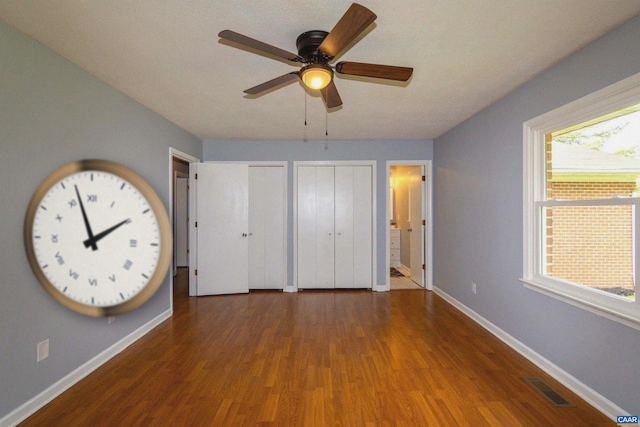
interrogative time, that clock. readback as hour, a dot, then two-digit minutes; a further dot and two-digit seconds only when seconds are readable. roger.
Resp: 1.57
